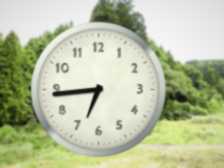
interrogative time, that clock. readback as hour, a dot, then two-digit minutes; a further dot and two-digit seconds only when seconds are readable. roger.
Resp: 6.44
